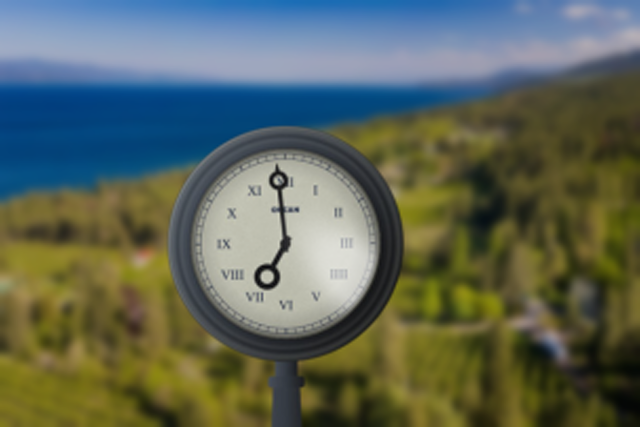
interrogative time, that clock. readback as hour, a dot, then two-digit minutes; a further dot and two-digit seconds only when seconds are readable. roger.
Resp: 6.59
